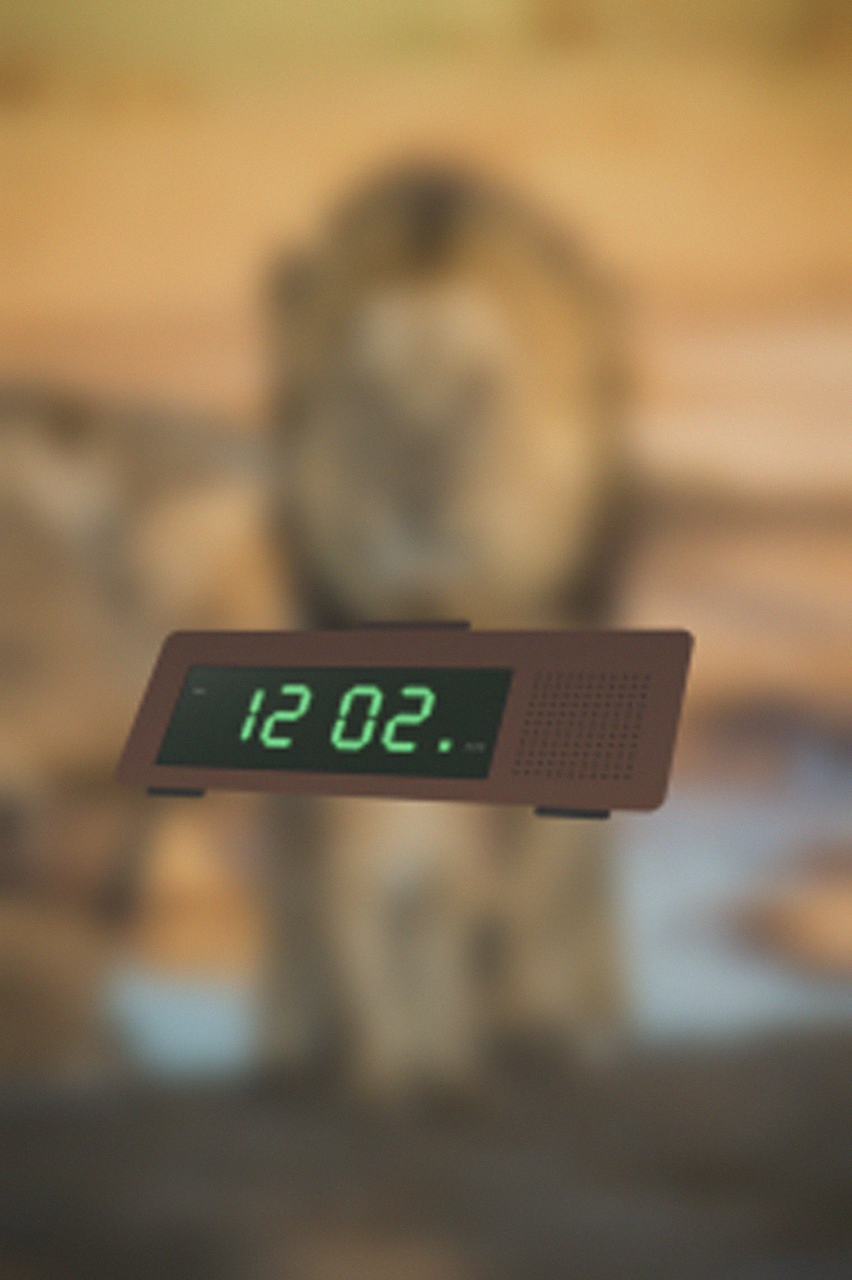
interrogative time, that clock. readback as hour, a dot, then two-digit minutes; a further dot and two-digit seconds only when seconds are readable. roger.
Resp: 12.02
